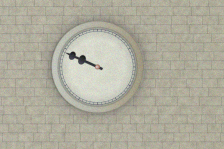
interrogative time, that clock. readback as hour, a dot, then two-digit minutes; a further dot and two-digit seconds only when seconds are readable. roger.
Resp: 9.49
